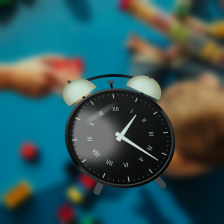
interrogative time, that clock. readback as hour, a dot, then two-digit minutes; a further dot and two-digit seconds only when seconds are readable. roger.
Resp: 1.22
